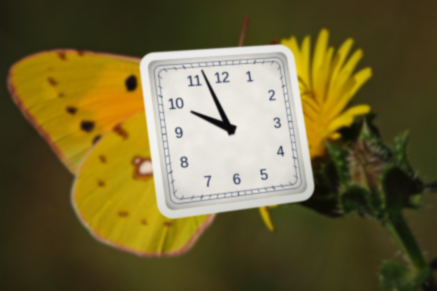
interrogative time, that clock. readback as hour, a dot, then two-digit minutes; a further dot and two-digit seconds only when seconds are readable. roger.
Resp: 9.57
